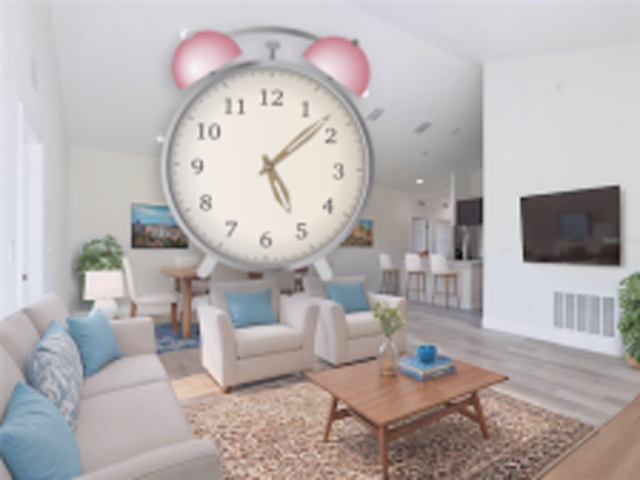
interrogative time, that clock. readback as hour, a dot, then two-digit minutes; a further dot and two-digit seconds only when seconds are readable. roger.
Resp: 5.08
